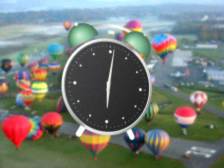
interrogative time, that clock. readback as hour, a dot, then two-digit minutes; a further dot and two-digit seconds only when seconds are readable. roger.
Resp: 6.01
